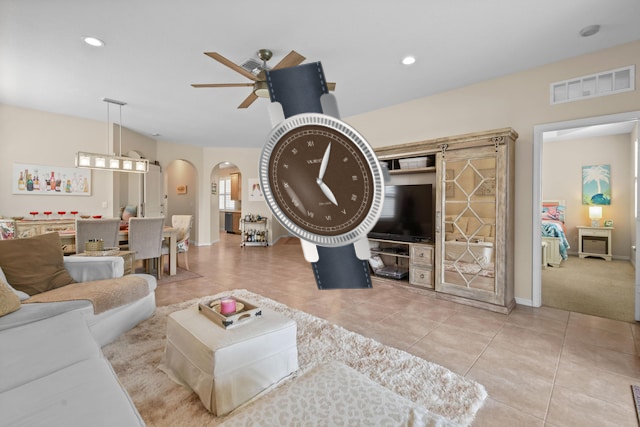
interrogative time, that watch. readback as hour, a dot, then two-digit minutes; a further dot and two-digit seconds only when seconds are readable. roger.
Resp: 5.05
